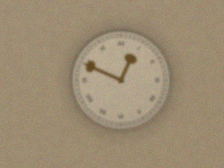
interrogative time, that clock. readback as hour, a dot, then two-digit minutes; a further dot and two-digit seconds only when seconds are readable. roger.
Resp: 12.49
